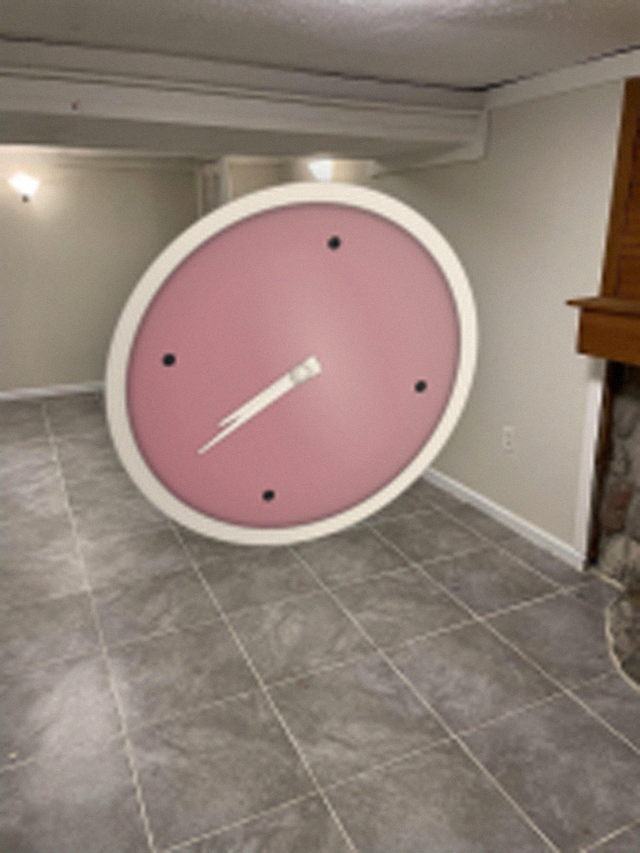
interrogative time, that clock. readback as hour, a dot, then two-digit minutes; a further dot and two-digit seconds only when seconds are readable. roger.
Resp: 7.37
